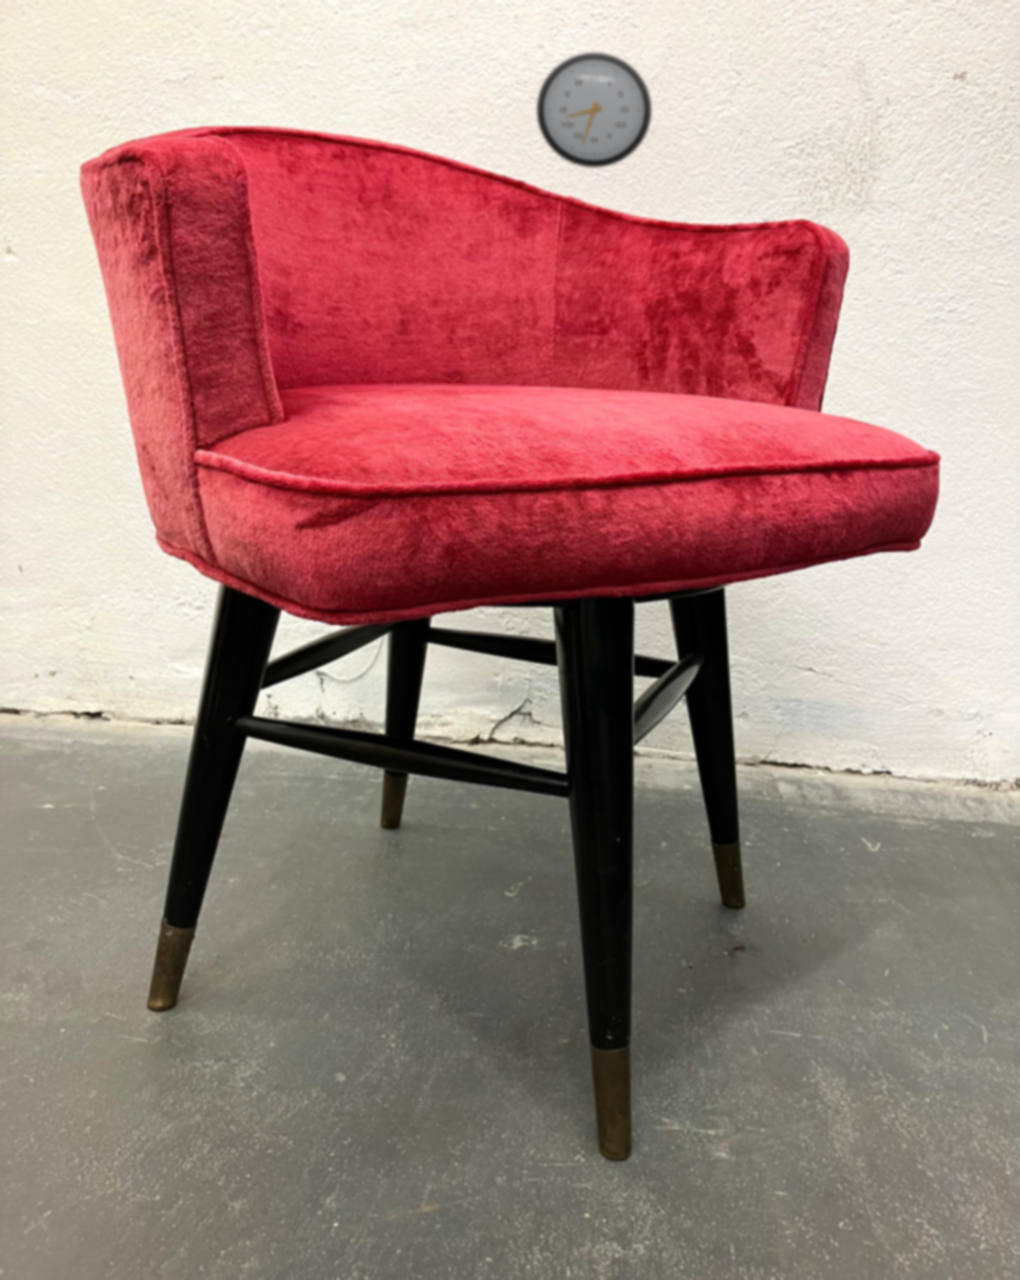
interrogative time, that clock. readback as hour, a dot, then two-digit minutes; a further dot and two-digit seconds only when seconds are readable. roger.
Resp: 8.33
